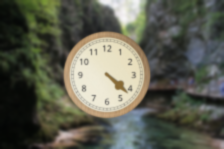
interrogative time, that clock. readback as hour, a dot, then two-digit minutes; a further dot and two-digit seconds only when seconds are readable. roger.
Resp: 4.22
